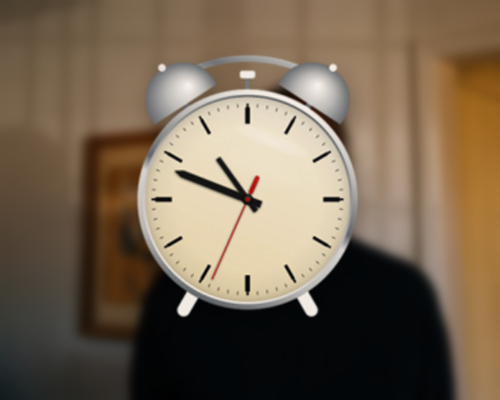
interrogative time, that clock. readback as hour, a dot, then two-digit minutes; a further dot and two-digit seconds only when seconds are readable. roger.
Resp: 10.48.34
